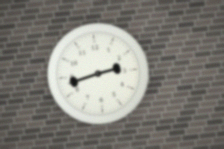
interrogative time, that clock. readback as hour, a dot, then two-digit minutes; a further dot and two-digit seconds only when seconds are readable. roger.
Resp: 2.43
